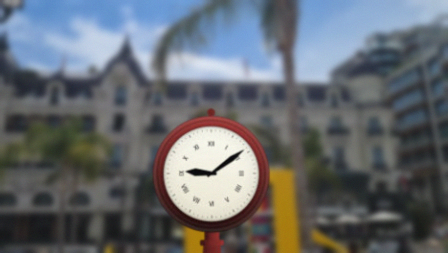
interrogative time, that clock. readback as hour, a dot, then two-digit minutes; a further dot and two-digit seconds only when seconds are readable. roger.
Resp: 9.09
